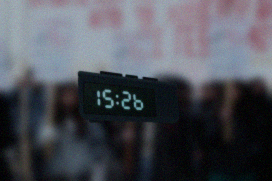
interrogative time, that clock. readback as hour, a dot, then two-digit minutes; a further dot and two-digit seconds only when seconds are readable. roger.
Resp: 15.26
